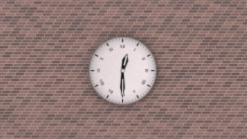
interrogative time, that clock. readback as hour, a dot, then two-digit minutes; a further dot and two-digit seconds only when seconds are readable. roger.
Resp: 12.30
